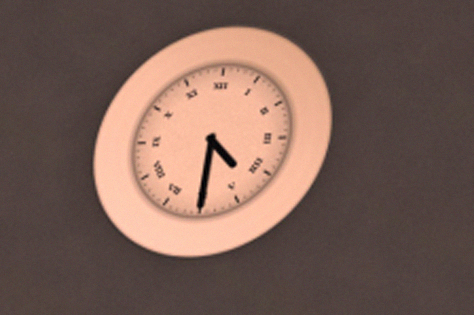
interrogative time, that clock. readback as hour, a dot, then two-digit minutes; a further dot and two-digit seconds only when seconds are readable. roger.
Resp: 4.30
